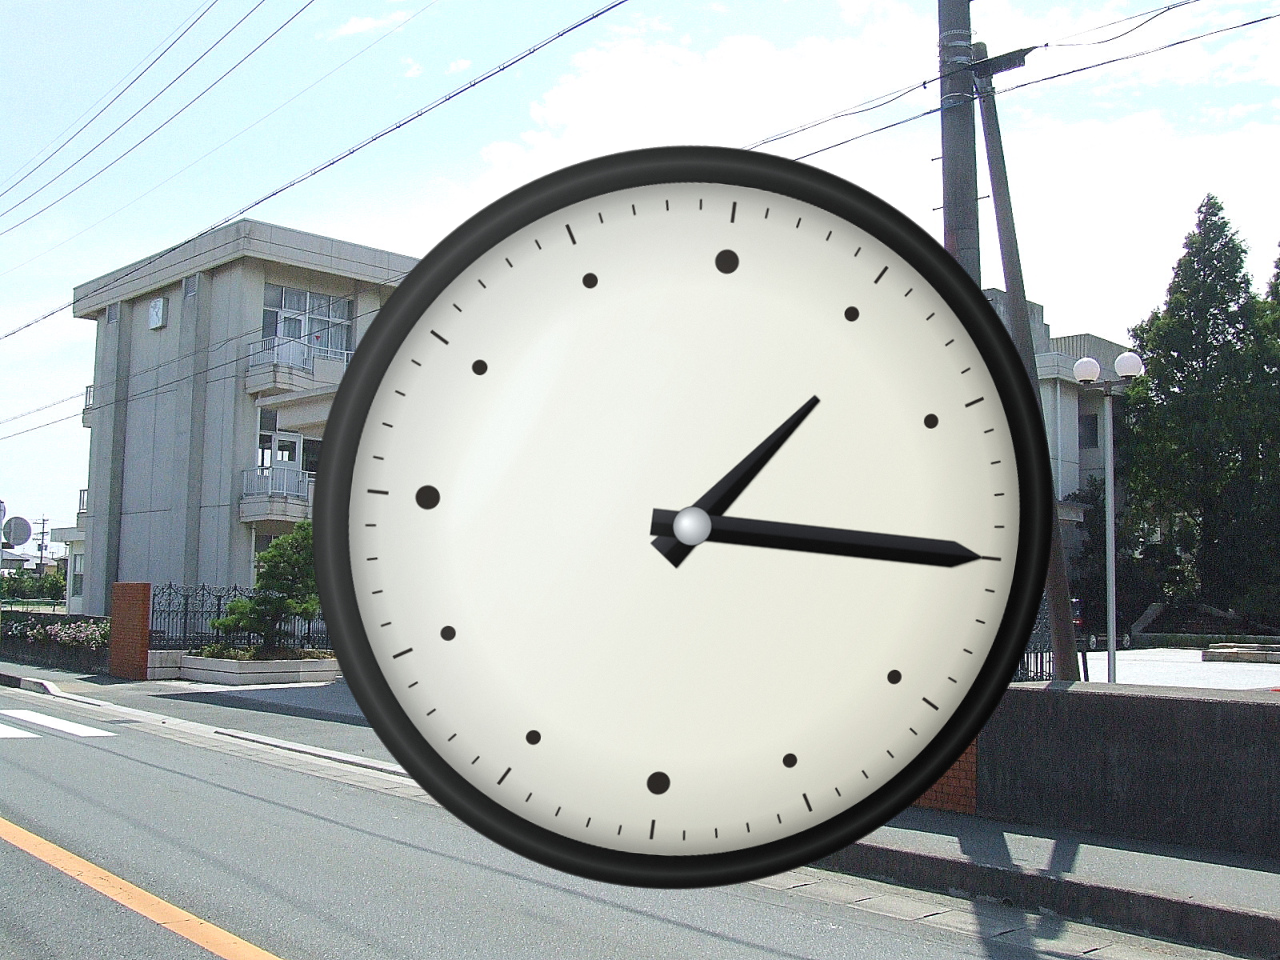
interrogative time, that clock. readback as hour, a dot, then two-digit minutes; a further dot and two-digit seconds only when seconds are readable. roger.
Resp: 1.15
